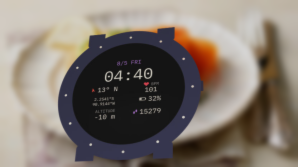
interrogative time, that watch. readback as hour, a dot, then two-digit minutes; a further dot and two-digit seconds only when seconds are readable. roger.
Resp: 4.40
